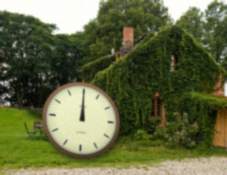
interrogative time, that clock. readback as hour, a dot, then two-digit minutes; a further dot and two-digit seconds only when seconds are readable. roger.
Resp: 12.00
